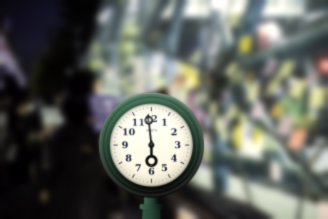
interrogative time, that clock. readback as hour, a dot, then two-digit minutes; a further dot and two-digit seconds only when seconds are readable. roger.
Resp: 5.59
